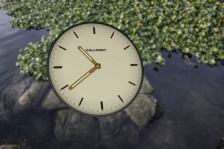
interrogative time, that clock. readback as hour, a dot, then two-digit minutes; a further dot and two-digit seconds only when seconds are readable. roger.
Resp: 10.39
